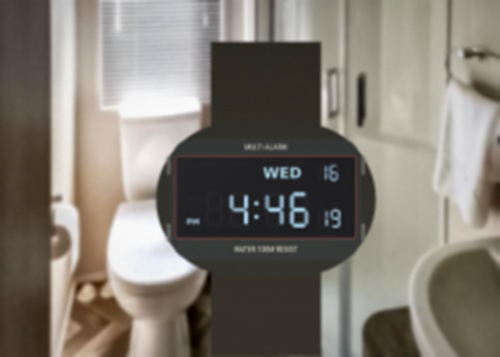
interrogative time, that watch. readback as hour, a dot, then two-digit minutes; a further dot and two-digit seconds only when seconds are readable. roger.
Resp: 4.46.19
